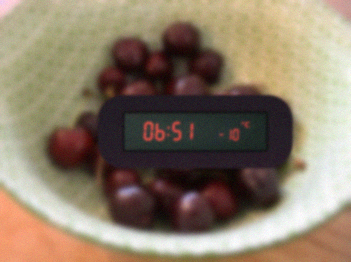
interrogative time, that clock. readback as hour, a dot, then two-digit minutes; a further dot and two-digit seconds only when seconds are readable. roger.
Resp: 6.51
